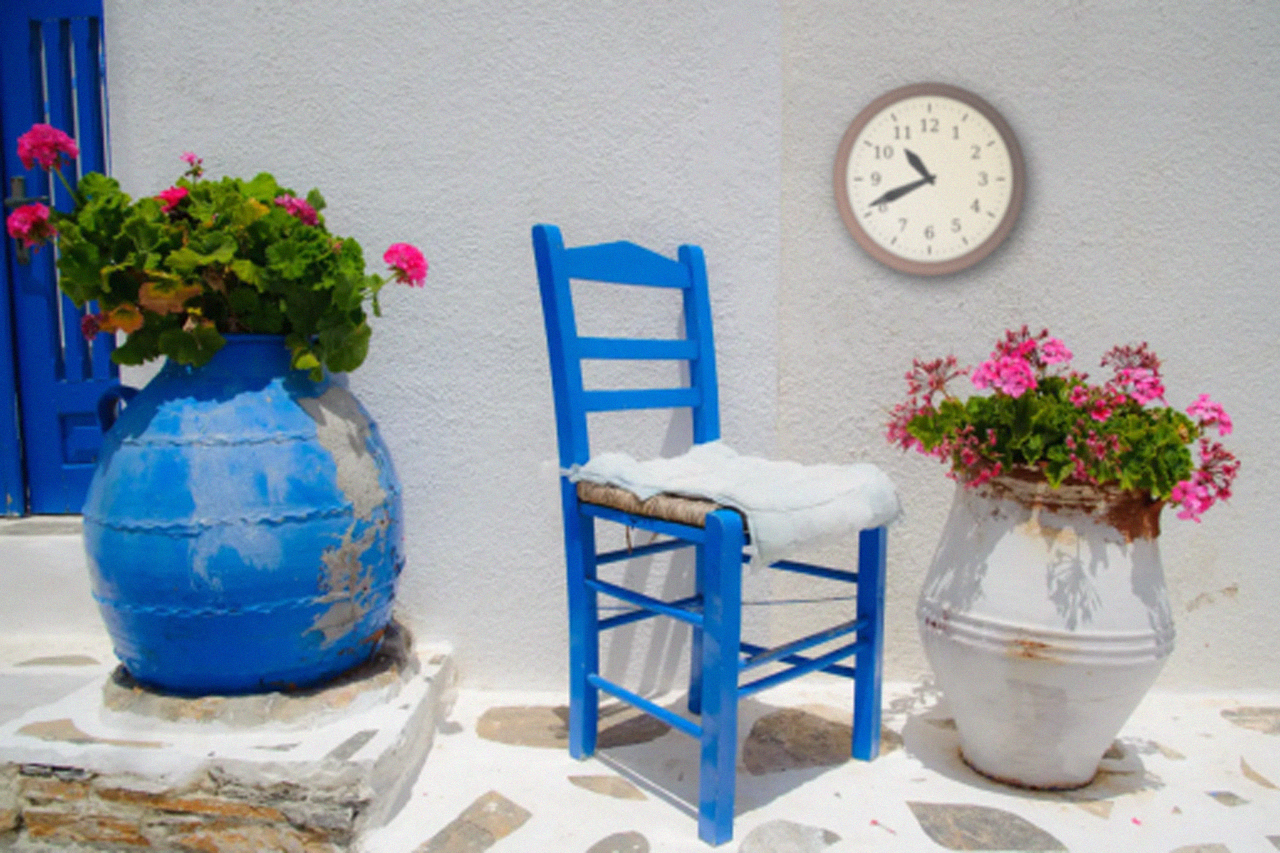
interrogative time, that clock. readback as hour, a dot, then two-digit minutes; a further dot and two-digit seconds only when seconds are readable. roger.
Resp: 10.41
